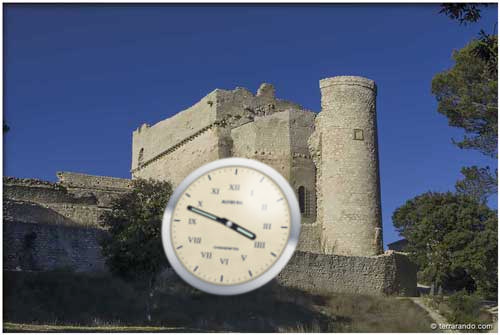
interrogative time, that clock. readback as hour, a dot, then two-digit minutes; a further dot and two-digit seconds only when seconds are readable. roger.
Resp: 3.48
